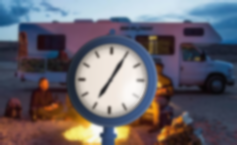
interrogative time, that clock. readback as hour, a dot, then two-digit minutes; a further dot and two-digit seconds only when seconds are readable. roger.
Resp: 7.05
